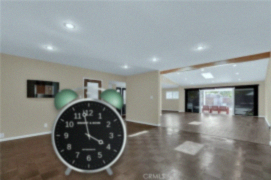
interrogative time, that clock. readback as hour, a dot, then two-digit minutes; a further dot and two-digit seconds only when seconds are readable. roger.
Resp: 3.58
